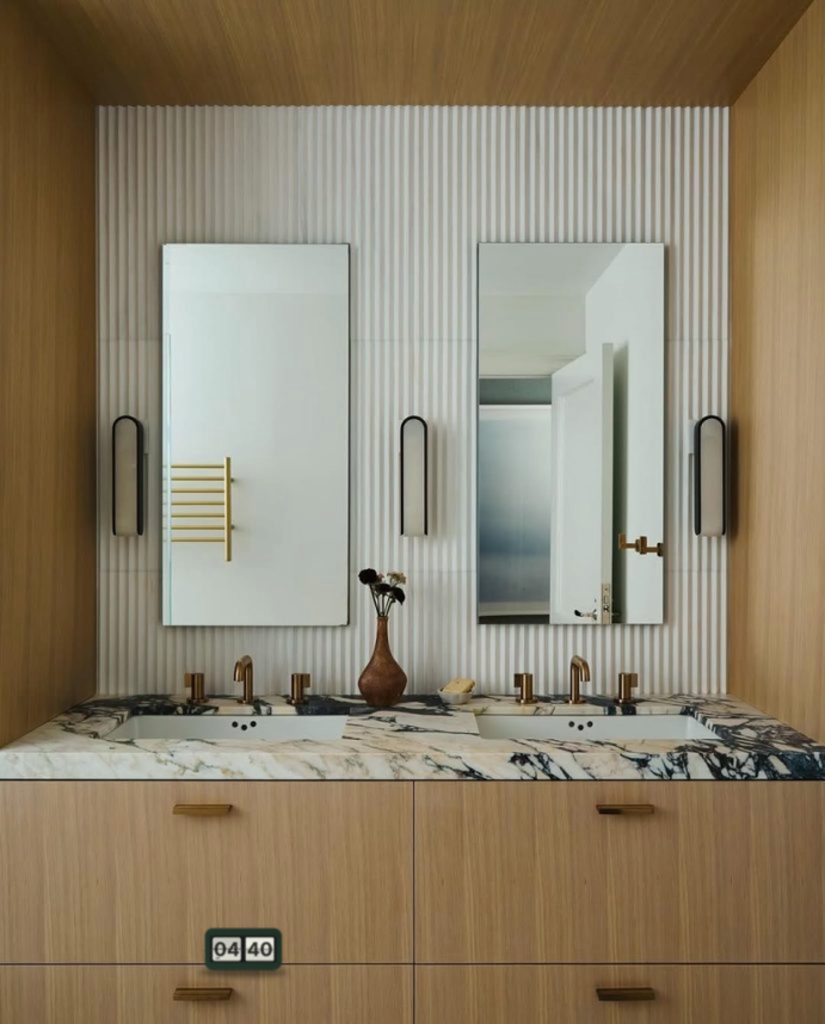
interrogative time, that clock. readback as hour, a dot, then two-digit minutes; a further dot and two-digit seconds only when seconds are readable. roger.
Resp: 4.40
